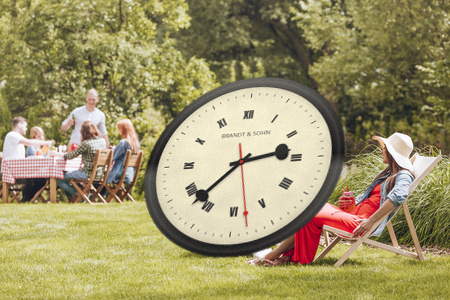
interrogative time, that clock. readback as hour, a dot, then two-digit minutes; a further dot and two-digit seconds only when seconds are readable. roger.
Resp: 2.37.28
